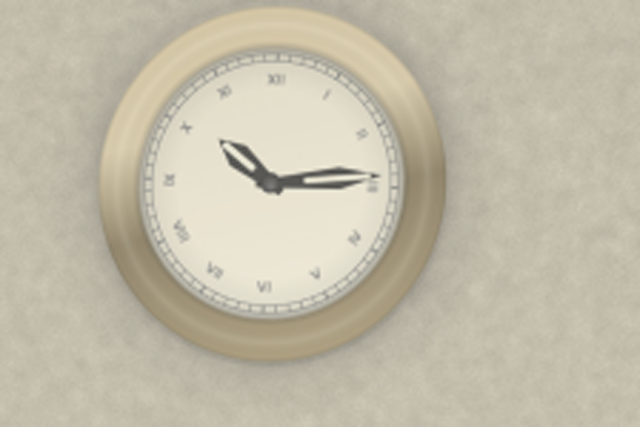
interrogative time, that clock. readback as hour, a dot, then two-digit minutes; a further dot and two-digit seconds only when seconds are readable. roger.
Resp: 10.14
